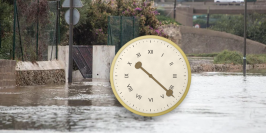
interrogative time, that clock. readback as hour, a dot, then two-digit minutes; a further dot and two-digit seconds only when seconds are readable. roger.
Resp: 10.22
